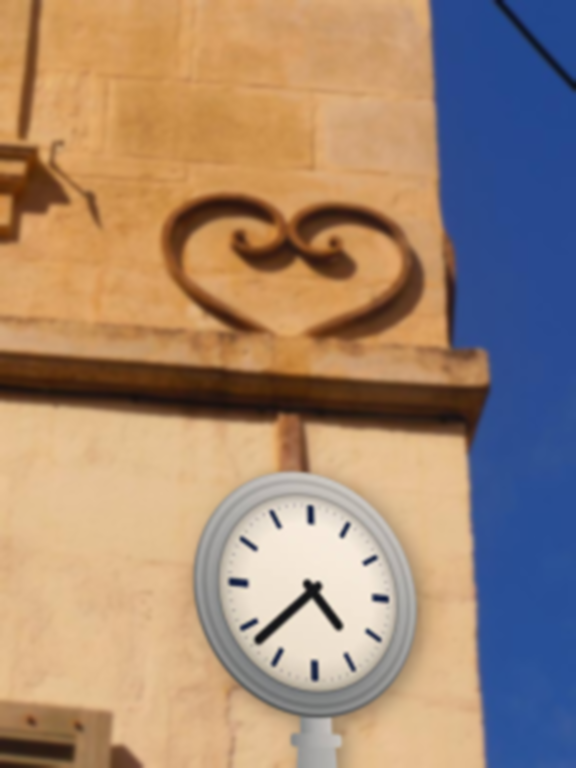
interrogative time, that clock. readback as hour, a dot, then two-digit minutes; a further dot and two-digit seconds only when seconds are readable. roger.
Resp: 4.38
